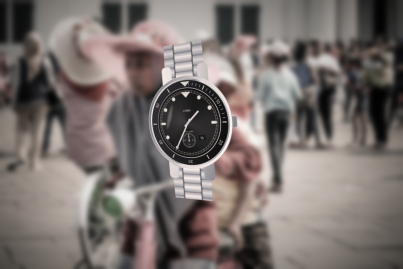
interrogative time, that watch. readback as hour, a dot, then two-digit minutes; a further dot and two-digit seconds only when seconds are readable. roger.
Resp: 1.35
